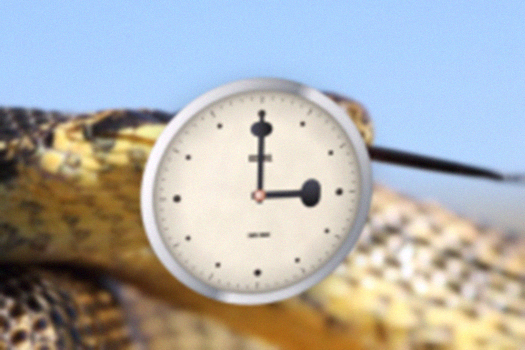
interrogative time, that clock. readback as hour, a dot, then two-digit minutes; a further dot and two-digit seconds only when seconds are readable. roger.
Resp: 3.00
